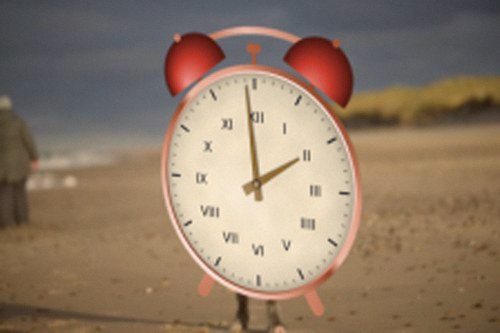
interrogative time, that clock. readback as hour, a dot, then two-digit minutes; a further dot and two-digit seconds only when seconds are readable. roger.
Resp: 1.59
